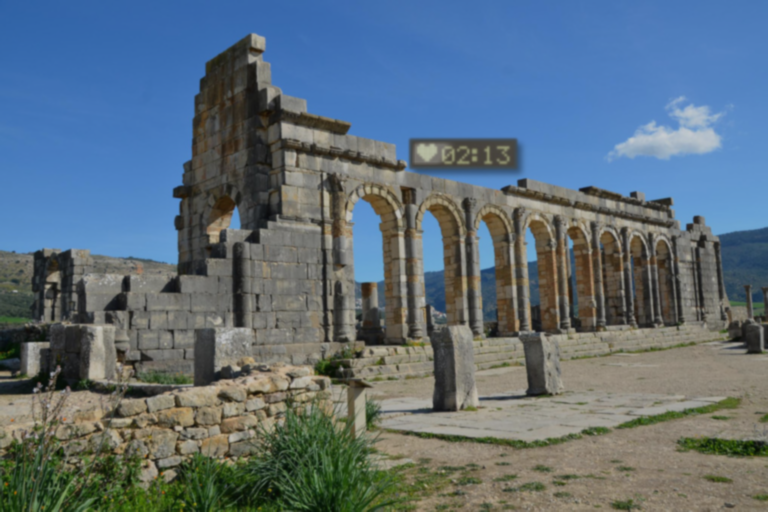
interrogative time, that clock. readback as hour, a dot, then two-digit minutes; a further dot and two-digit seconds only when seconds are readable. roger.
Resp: 2.13
